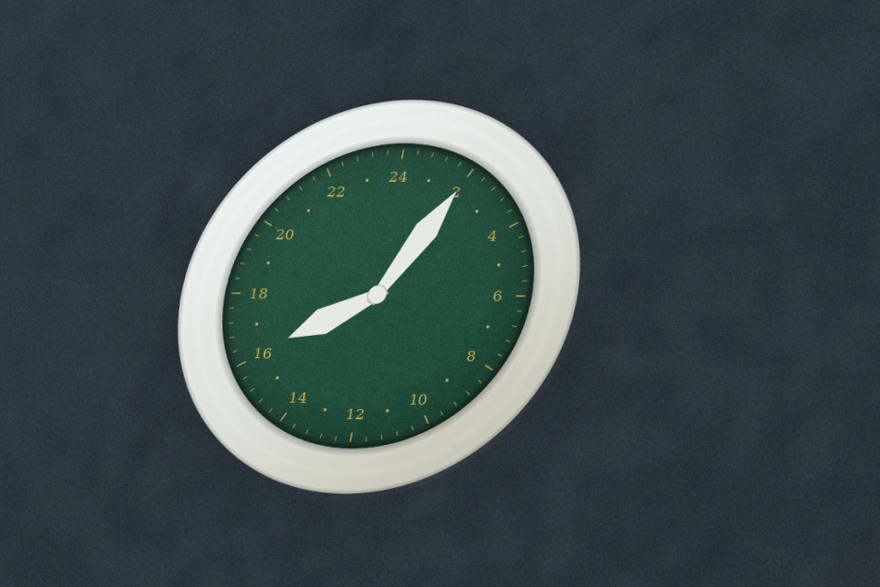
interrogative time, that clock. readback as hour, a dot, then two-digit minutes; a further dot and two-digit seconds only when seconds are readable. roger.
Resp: 16.05
